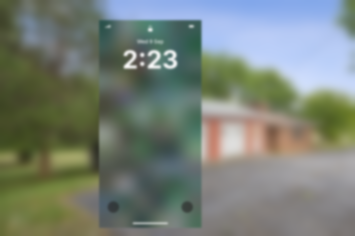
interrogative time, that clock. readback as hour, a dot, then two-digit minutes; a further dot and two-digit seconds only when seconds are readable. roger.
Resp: 2.23
